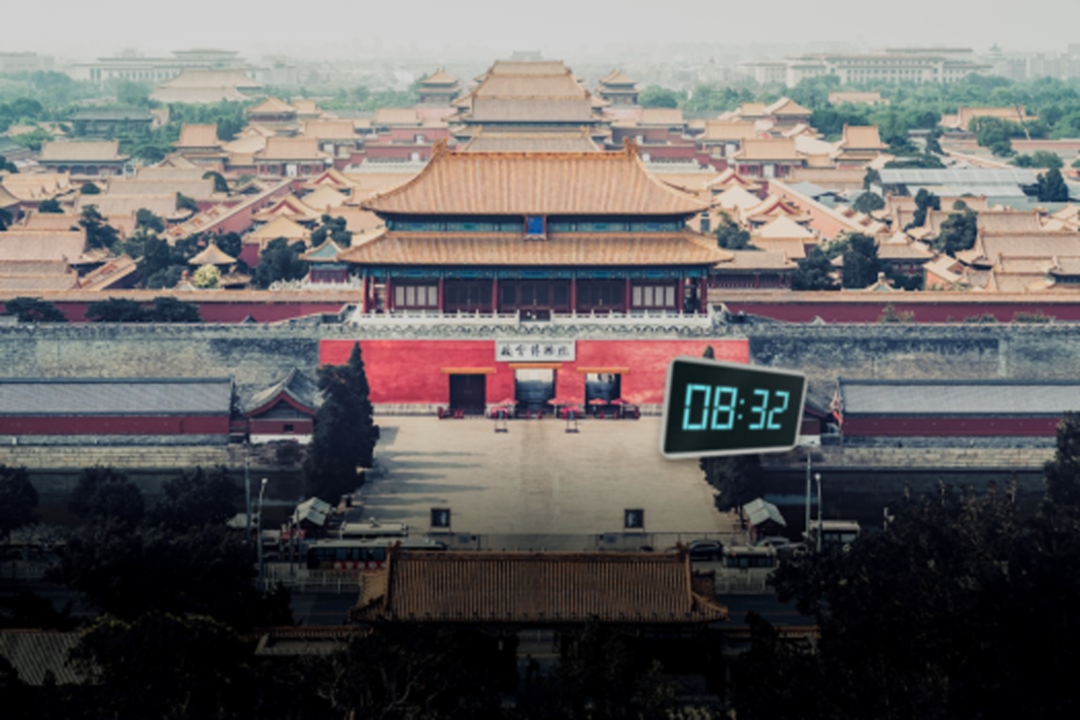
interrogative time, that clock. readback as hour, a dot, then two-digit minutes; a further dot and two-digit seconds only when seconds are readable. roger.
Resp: 8.32
